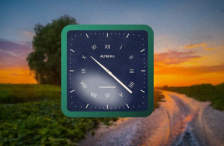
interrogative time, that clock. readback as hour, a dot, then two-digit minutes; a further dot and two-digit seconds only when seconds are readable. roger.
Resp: 10.22
